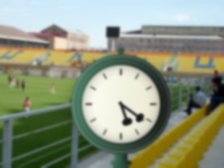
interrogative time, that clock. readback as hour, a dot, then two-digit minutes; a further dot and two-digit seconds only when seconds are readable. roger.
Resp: 5.21
